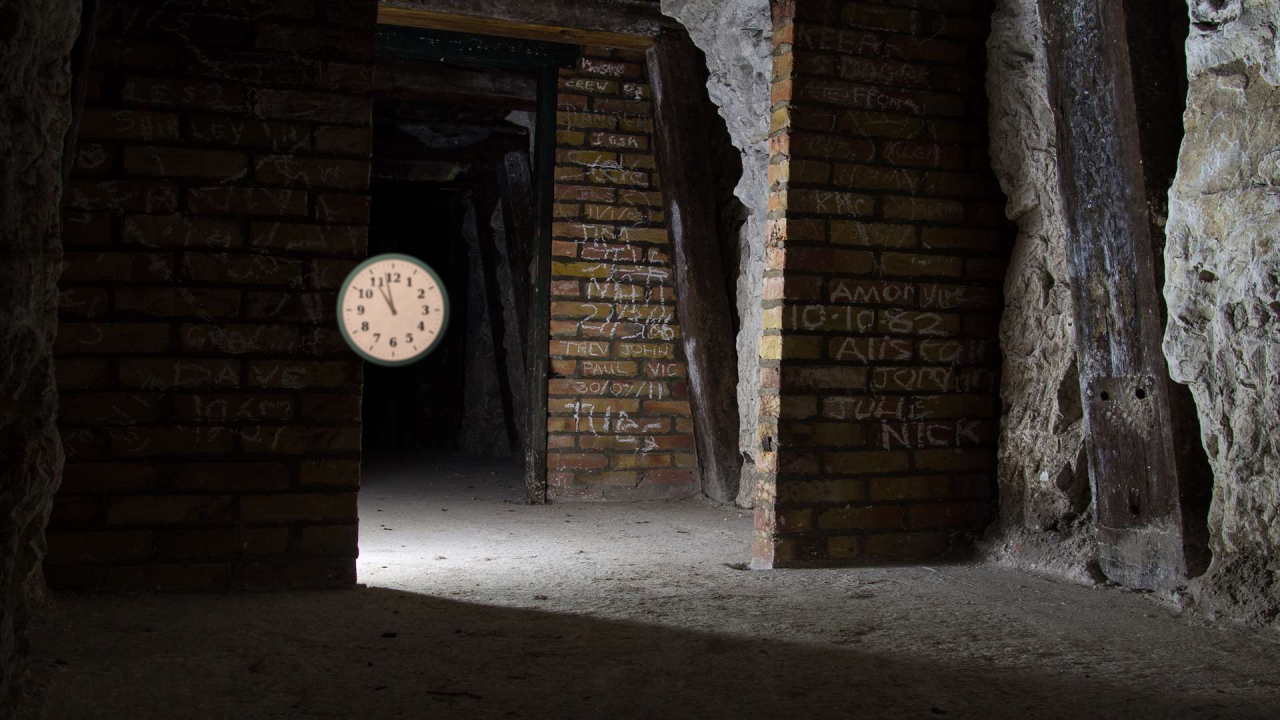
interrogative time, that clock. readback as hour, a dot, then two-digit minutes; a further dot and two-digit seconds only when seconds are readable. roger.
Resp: 10.58
